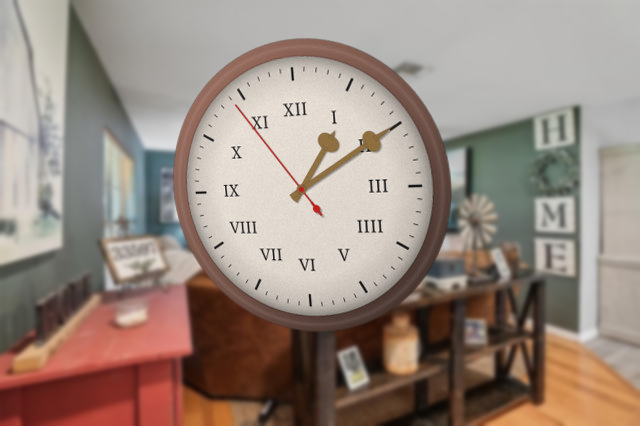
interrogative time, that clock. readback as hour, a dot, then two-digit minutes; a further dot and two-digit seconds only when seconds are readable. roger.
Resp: 1.09.54
